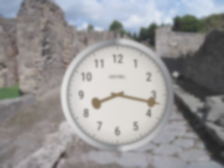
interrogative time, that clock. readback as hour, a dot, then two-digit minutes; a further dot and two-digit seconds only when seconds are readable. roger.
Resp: 8.17
